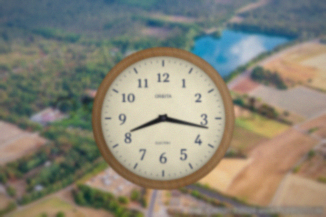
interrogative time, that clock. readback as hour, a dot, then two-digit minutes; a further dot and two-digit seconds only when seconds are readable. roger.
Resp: 8.17
